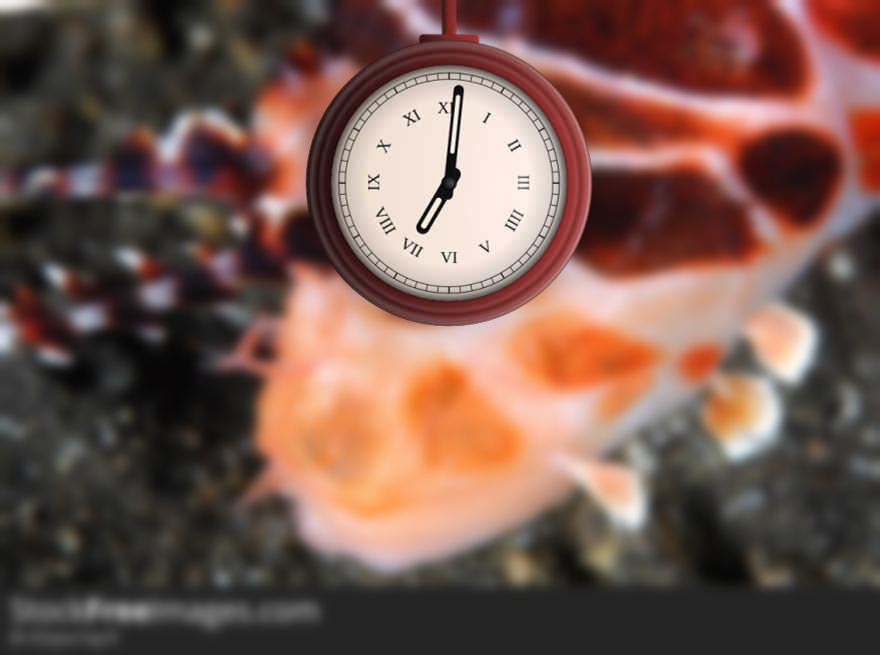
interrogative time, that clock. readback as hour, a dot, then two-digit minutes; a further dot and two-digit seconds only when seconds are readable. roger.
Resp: 7.01
